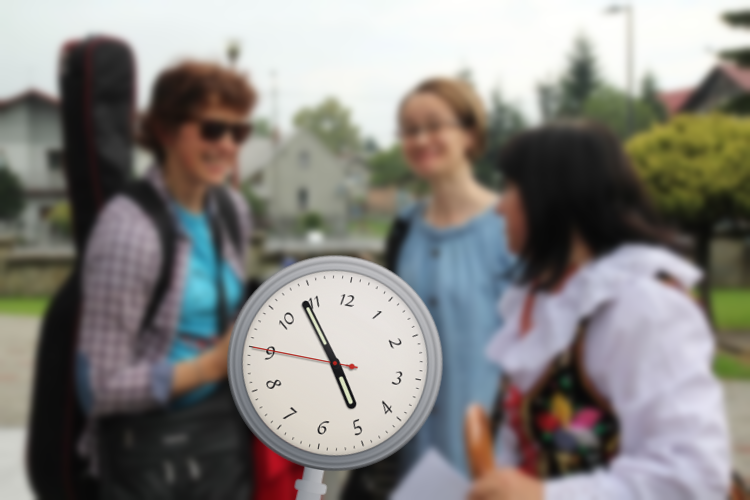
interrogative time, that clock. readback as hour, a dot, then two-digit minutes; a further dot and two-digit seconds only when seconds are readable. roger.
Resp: 4.53.45
